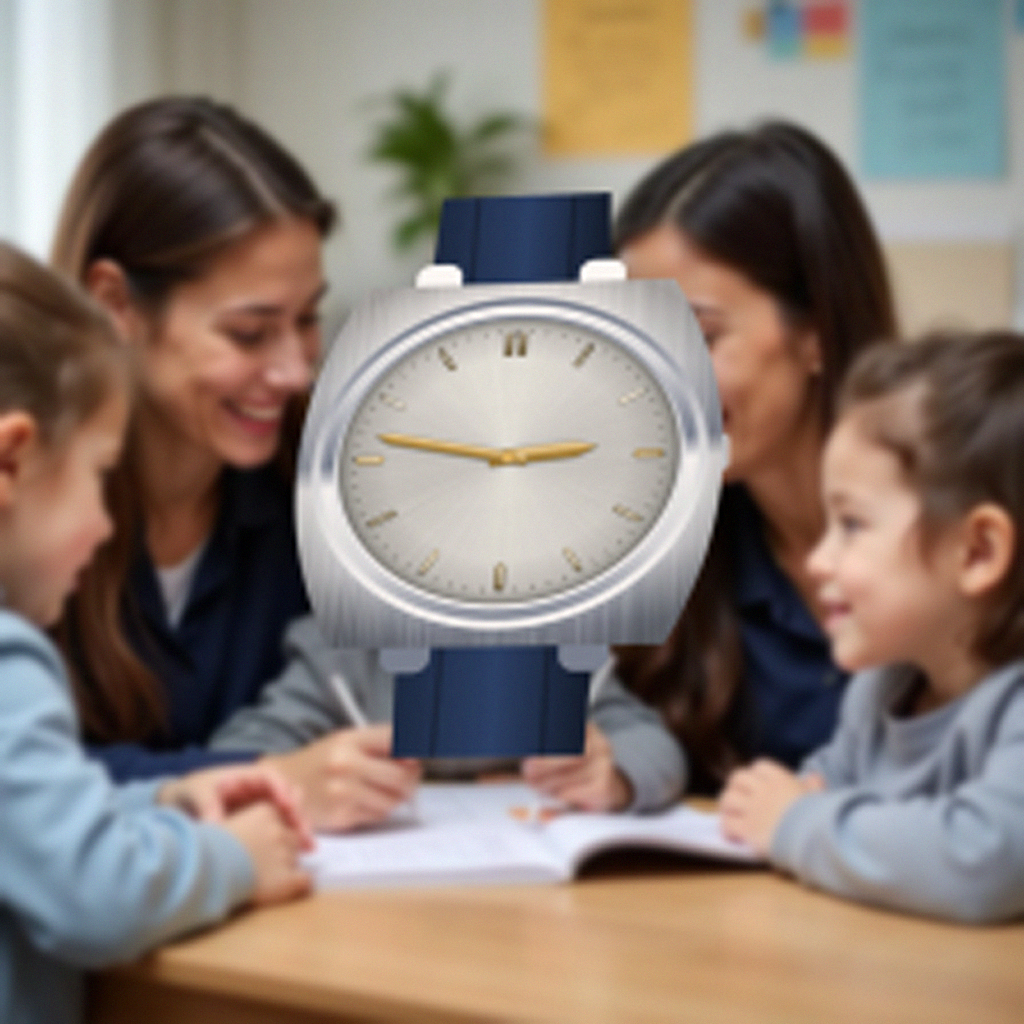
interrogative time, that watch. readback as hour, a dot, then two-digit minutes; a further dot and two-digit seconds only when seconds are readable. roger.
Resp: 2.47
